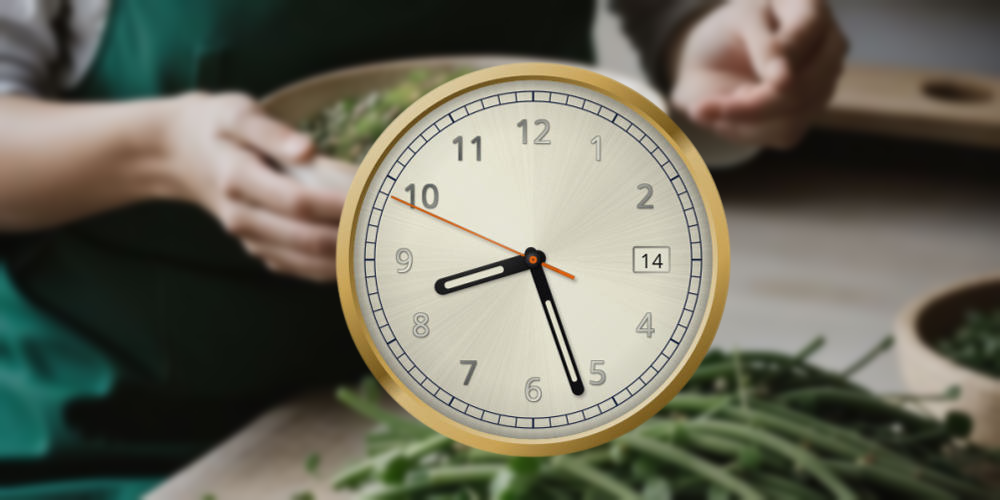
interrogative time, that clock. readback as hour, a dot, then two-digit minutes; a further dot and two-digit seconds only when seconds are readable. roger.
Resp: 8.26.49
